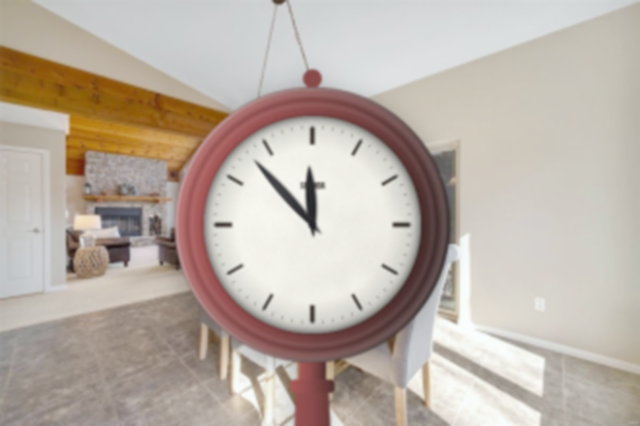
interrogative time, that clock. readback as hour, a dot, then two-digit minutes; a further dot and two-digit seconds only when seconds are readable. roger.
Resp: 11.53
